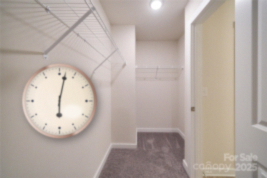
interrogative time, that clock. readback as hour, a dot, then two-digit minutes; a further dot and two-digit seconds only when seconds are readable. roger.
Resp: 6.02
